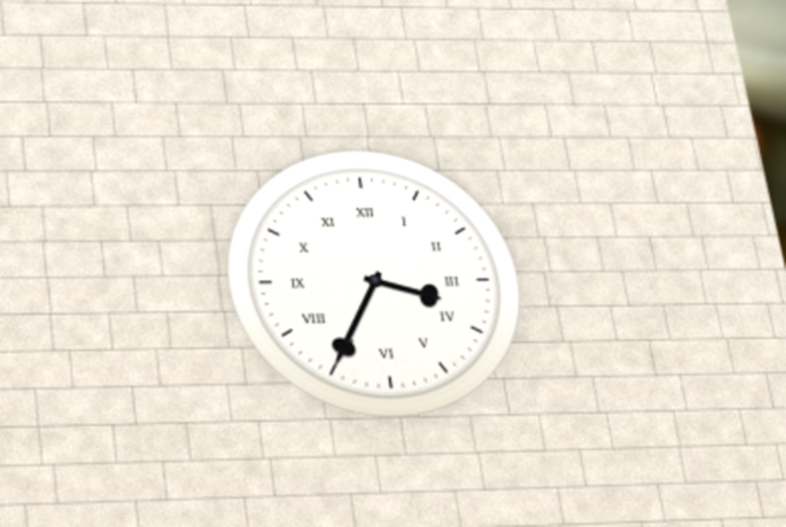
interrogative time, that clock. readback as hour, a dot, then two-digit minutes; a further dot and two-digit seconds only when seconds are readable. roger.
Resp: 3.35
